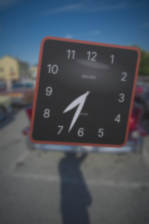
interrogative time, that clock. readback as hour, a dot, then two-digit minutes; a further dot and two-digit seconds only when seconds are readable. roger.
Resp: 7.33
